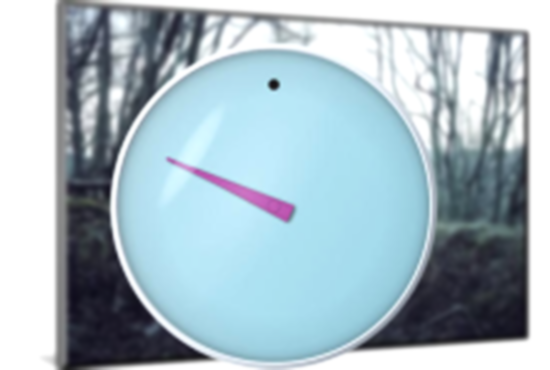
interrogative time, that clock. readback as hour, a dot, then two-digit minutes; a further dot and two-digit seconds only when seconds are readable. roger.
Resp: 9.49
